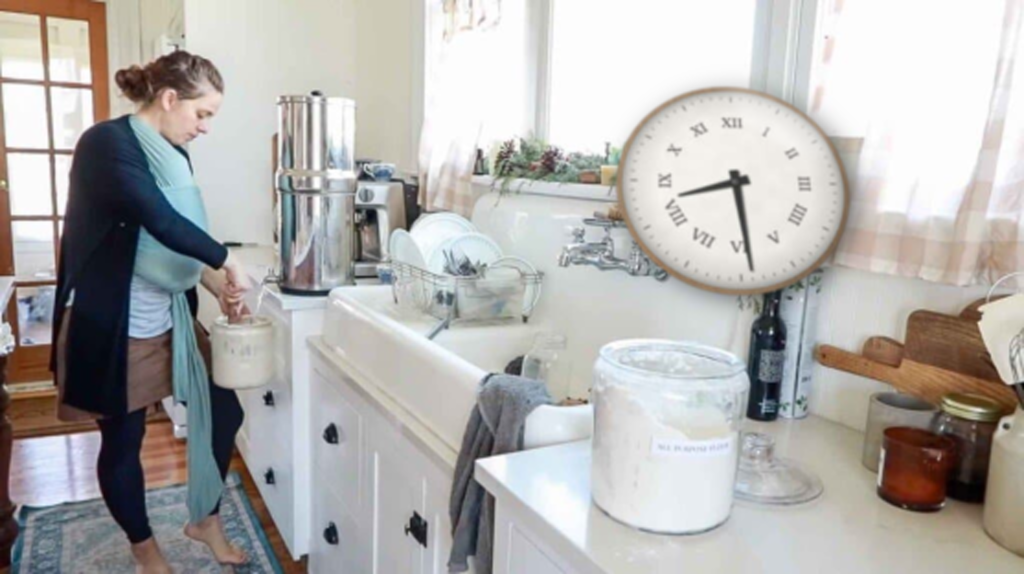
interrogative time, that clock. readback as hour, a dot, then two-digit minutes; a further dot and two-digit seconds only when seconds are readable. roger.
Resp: 8.29
